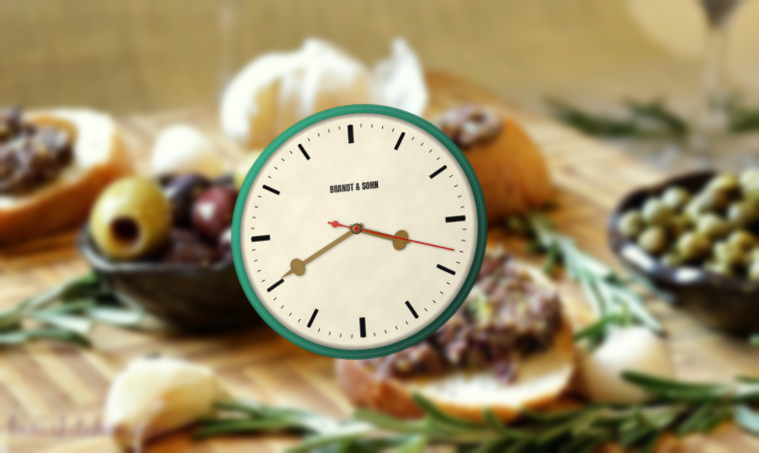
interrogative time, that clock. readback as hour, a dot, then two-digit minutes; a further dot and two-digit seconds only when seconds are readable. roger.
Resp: 3.40.18
